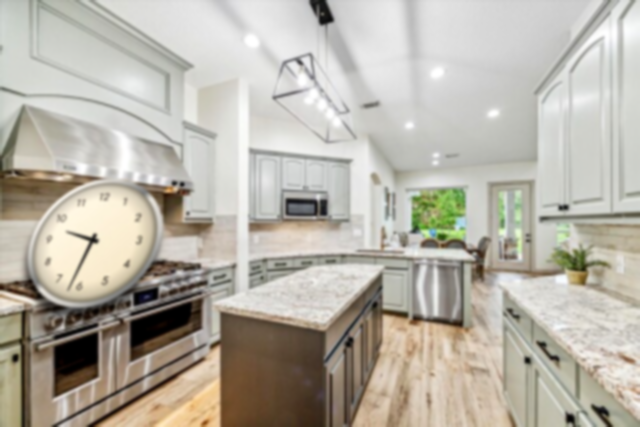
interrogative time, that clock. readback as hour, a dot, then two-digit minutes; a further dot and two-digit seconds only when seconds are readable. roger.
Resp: 9.32
